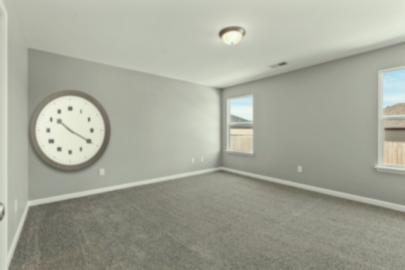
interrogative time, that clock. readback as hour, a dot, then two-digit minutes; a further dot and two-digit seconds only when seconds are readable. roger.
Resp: 10.20
